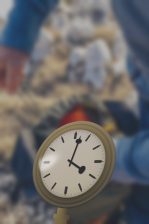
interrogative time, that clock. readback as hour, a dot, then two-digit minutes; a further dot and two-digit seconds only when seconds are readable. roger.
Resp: 4.02
